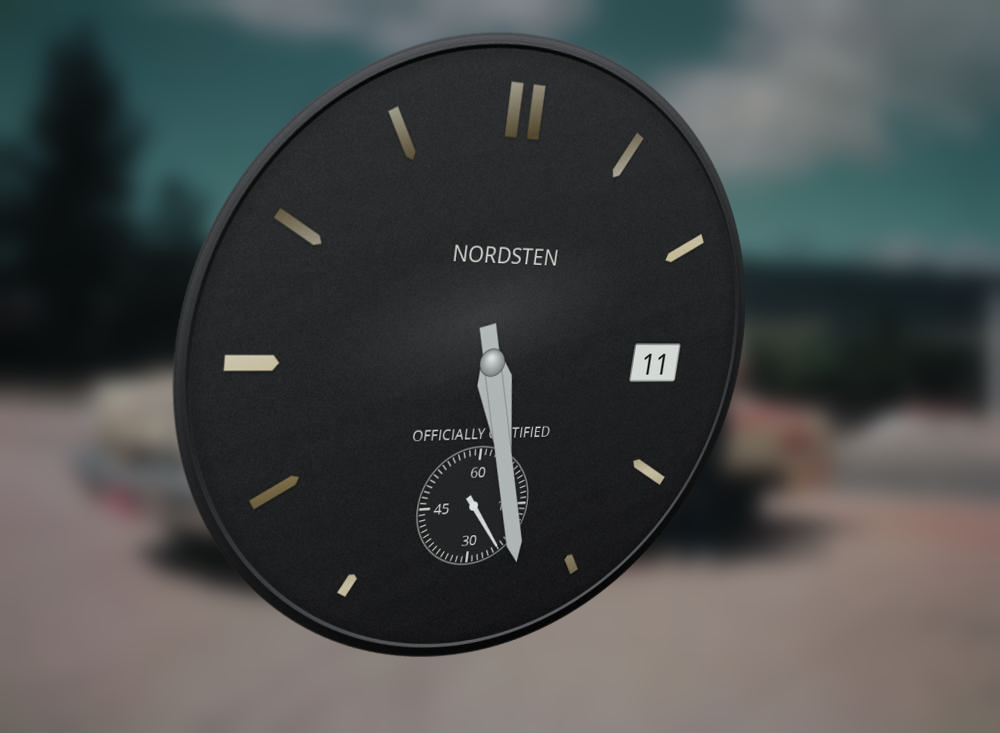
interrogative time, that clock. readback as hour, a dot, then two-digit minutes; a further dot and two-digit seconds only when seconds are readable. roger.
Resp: 5.27.24
